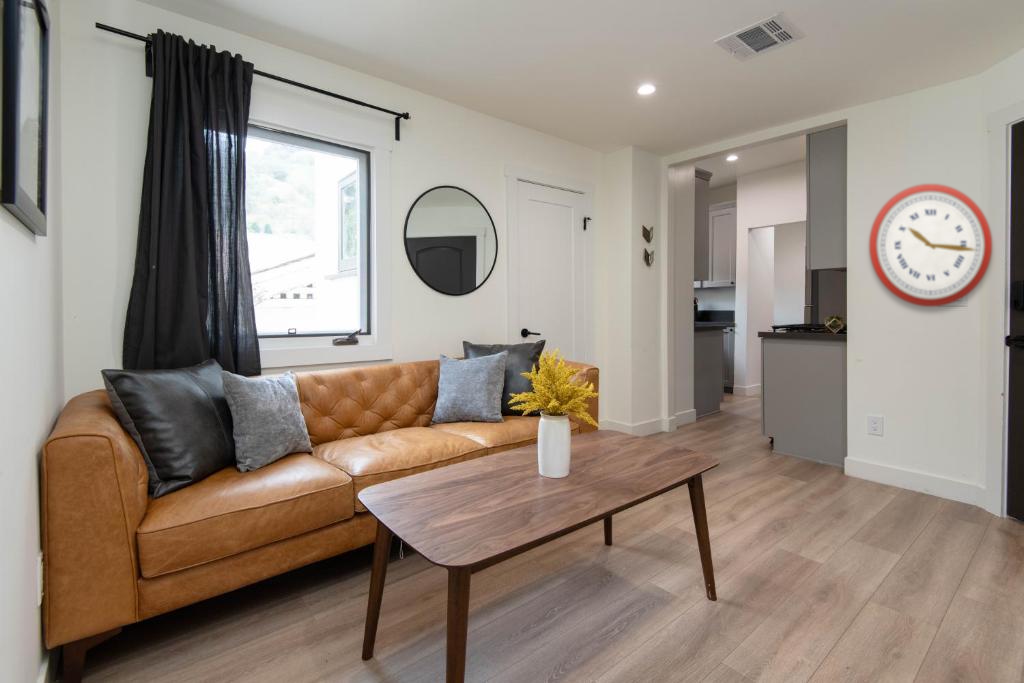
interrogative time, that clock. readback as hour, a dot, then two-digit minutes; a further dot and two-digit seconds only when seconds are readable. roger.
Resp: 10.16
